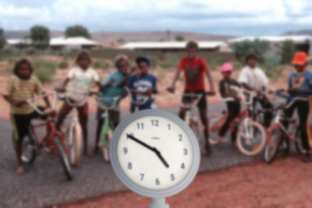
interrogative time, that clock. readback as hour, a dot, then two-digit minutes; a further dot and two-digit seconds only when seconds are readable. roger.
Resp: 4.50
